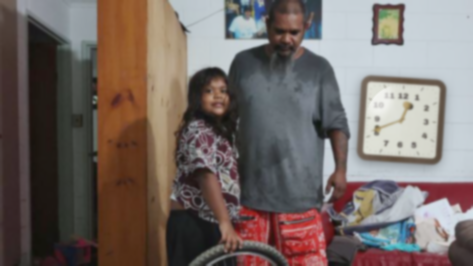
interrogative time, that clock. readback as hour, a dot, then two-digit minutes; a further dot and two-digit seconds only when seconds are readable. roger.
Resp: 12.41
